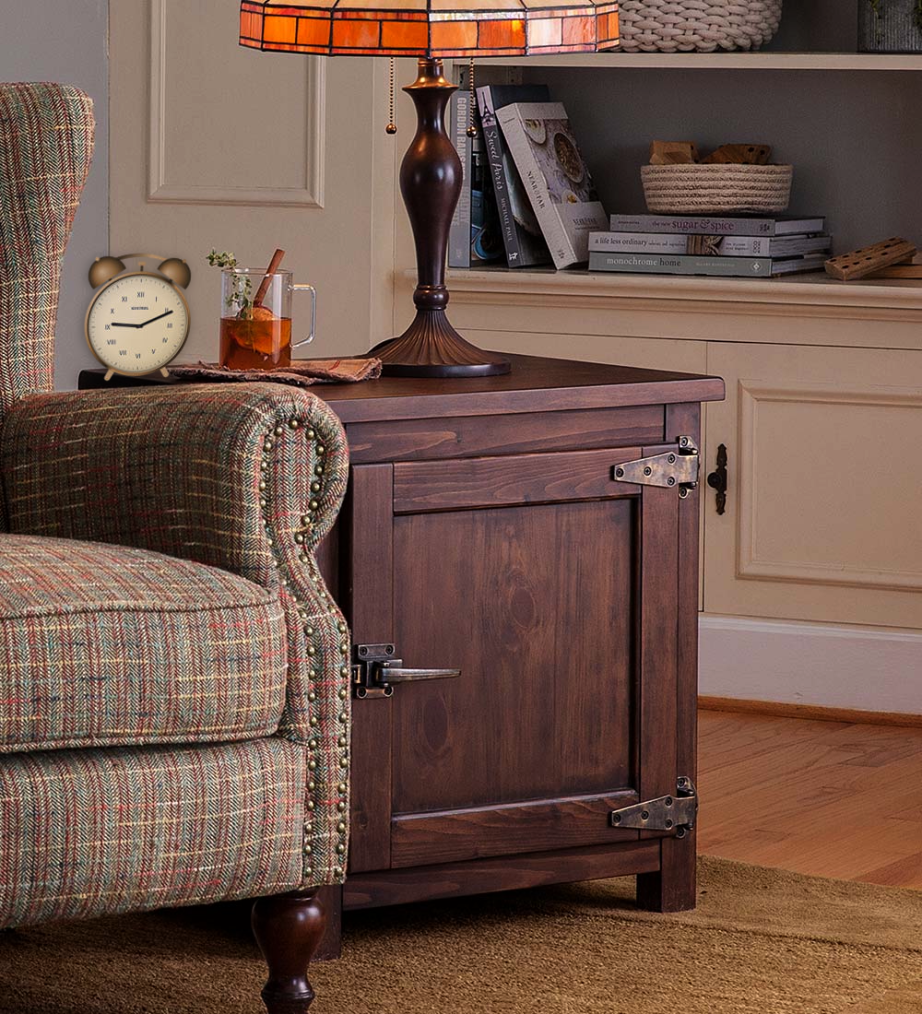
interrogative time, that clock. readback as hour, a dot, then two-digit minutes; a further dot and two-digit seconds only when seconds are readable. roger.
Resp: 9.11
